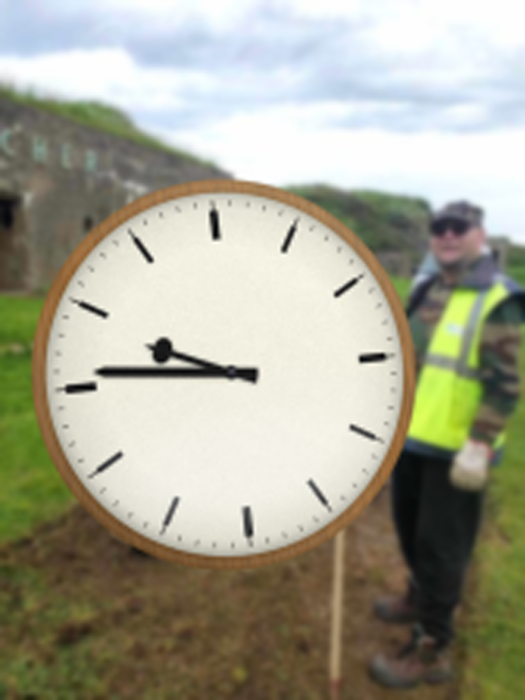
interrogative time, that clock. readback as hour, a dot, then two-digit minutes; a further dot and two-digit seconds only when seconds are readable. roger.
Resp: 9.46
